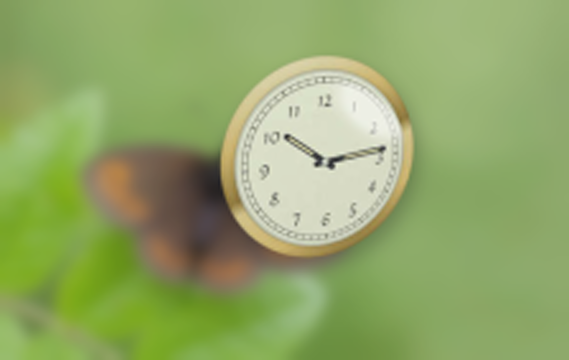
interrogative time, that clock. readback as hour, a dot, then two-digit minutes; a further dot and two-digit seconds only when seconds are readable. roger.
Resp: 10.14
